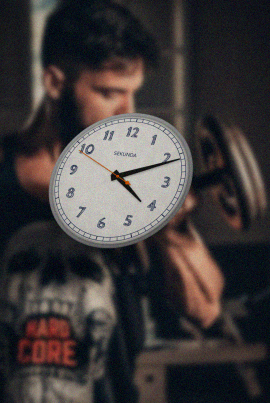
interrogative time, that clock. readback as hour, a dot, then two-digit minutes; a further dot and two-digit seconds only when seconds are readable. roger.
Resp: 4.10.49
